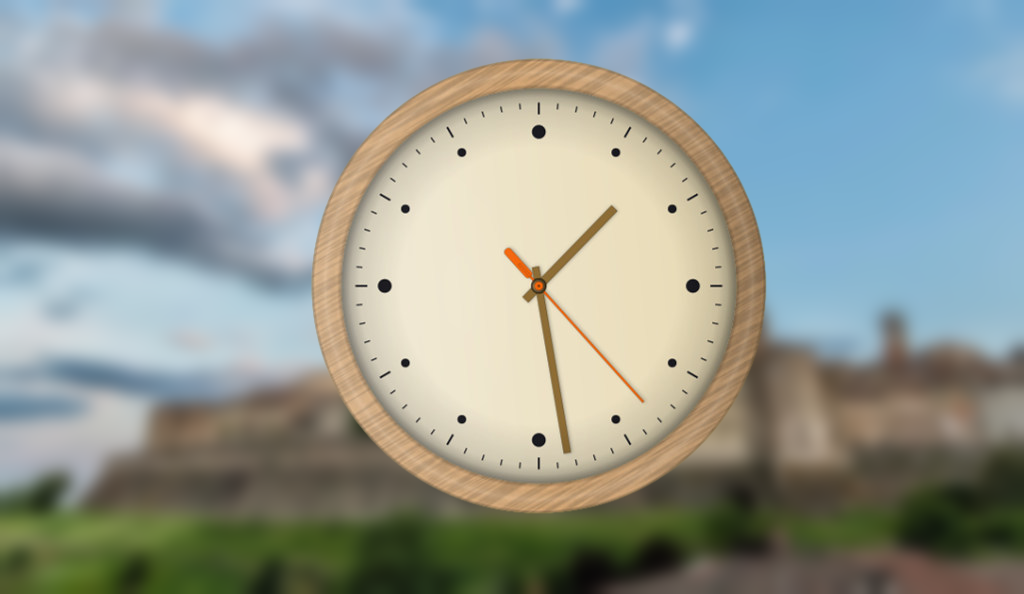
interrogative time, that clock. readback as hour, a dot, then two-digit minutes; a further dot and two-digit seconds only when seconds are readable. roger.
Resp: 1.28.23
